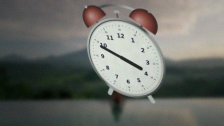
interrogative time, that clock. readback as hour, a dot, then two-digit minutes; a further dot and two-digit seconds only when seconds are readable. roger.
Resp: 3.49
